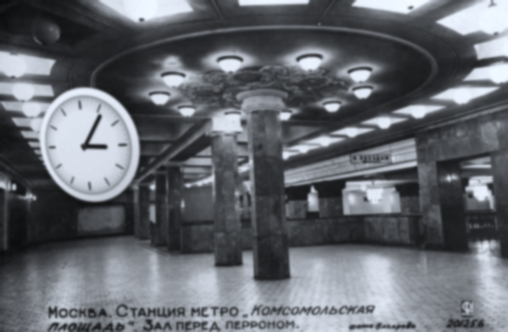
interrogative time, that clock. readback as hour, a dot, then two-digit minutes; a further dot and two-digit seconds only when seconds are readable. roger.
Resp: 3.06
